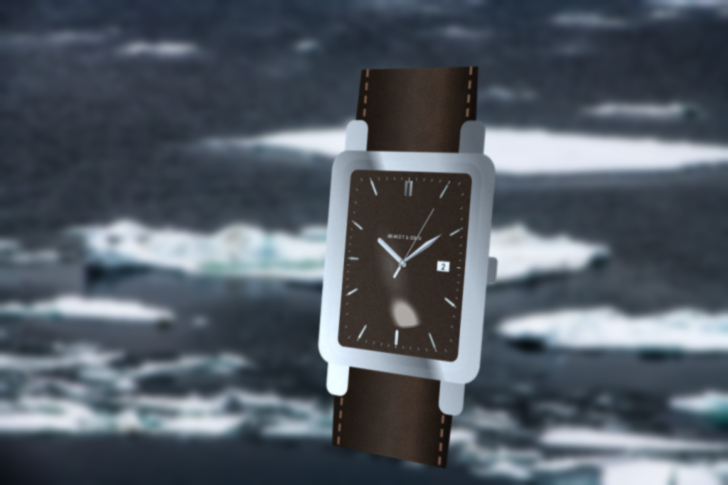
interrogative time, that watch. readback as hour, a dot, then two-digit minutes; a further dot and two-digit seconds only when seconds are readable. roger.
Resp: 10.09.05
